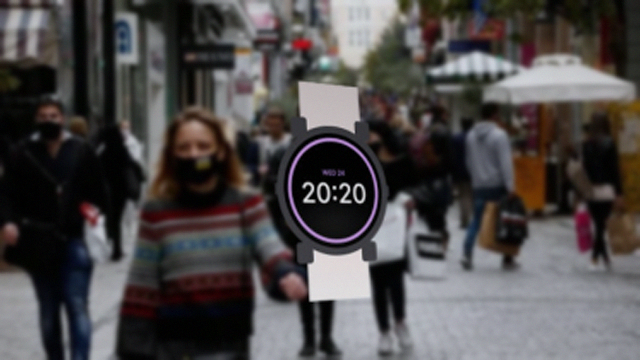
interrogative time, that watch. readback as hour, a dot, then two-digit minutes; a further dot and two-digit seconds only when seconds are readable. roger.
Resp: 20.20
